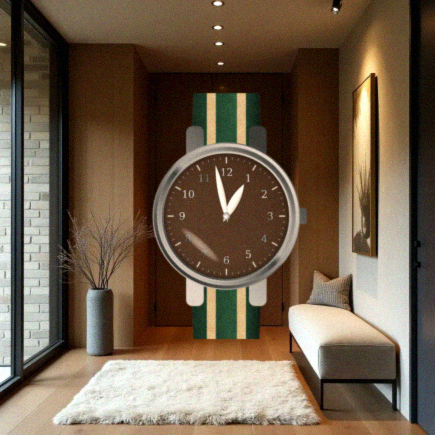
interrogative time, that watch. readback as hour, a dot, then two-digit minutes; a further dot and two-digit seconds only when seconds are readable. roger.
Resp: 12.58
